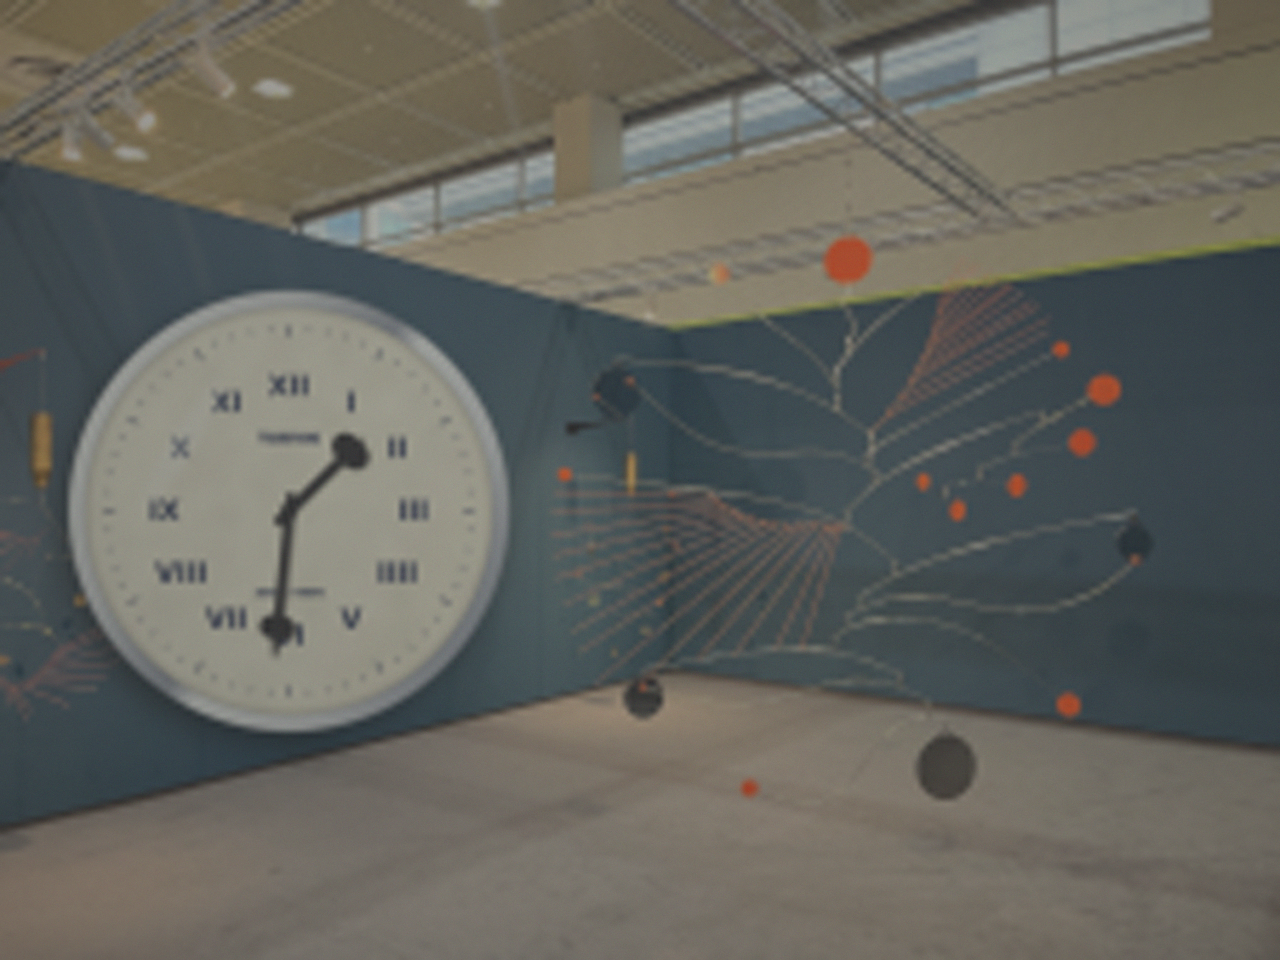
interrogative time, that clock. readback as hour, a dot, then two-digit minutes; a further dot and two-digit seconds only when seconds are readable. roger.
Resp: 1.31
